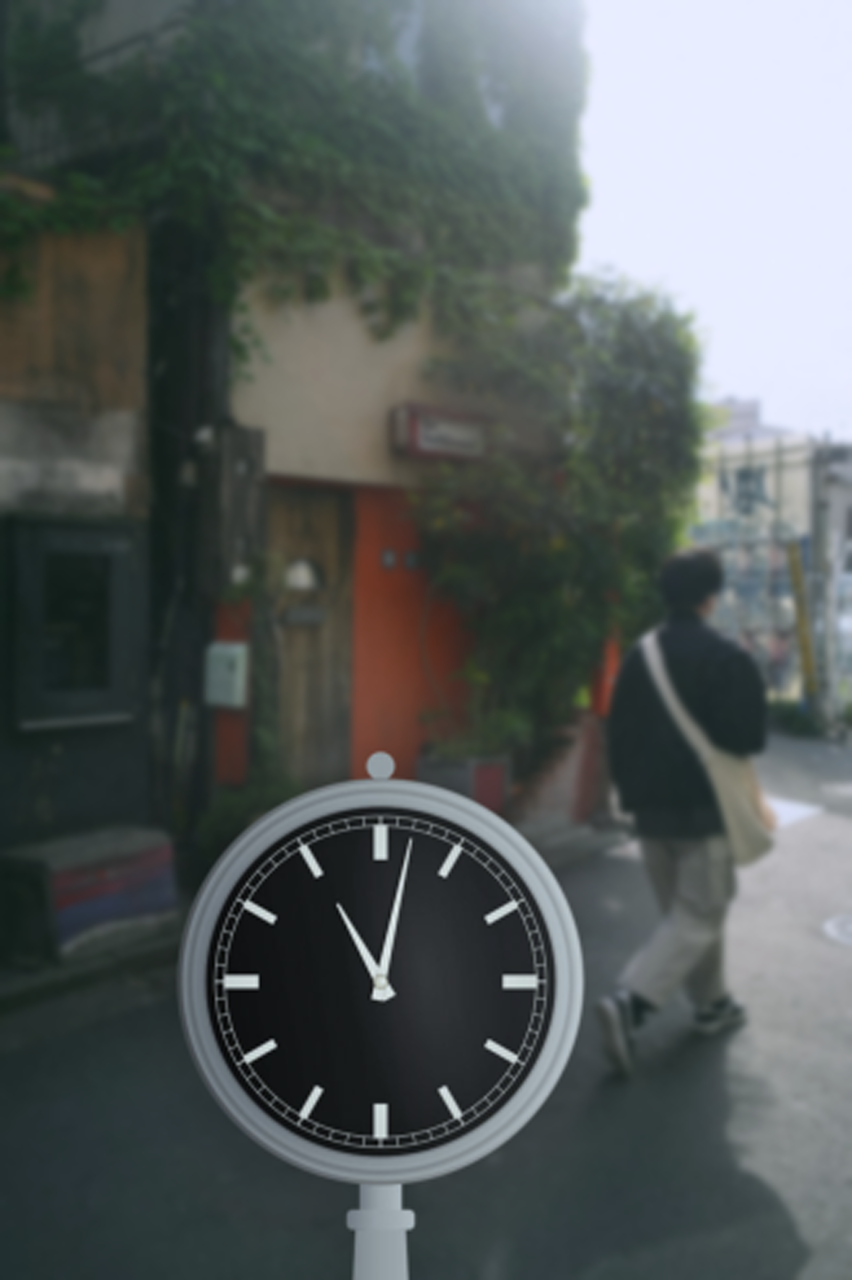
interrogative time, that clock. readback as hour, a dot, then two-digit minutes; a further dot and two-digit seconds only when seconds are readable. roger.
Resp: 11.02
